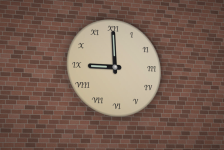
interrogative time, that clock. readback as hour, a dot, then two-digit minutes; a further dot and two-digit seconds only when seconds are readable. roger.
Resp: 9.00
